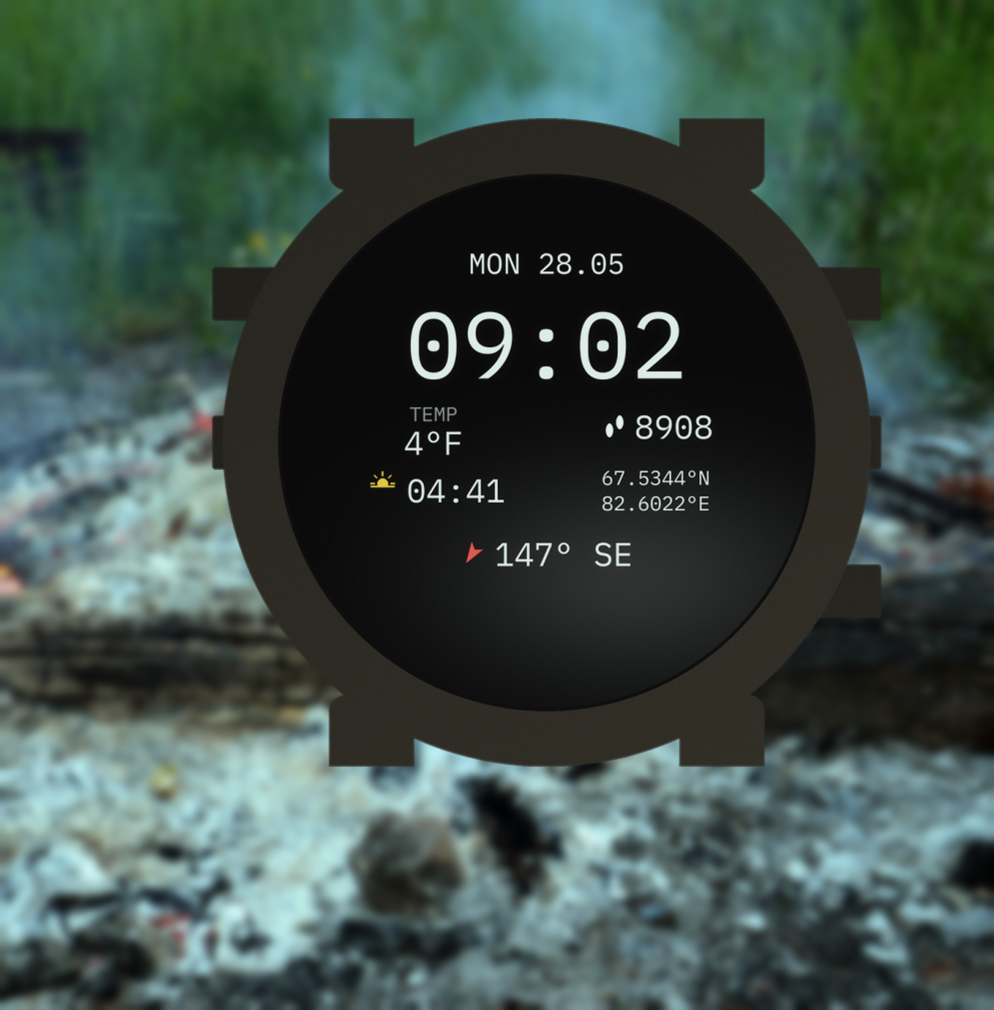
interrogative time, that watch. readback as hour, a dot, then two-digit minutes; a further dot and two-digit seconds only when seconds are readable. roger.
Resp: 9.02
